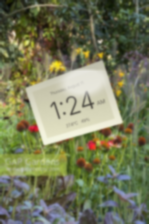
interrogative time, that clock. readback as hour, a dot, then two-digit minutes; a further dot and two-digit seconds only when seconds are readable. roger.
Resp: 1.24
